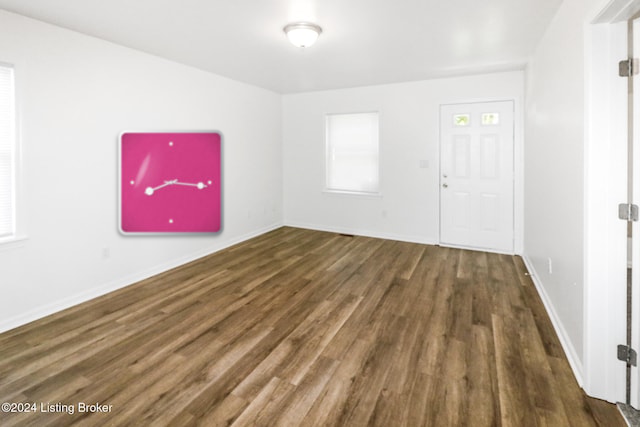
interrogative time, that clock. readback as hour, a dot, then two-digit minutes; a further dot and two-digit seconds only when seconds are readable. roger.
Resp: 8.16
